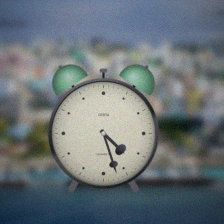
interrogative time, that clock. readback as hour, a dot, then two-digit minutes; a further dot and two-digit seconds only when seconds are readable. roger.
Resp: 4.27
